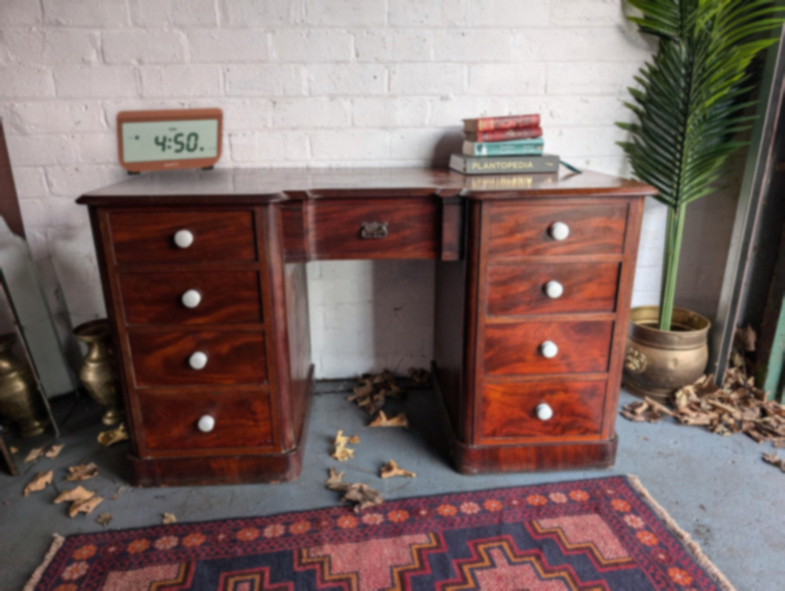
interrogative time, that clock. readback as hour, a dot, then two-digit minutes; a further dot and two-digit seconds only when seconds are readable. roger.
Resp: 4.50
